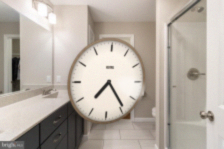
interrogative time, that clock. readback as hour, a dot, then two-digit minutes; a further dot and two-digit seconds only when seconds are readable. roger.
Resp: 7.24
